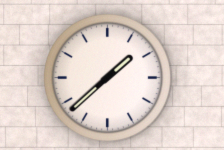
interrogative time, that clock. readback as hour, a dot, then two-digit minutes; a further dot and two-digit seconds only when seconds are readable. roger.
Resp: 1.38
